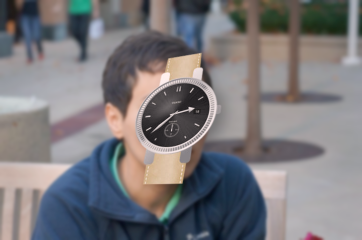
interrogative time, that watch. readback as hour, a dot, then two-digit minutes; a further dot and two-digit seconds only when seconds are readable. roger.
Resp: 2.38
